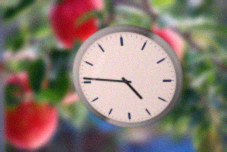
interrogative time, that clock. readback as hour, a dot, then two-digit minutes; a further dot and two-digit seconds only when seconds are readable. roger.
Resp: 4.46
